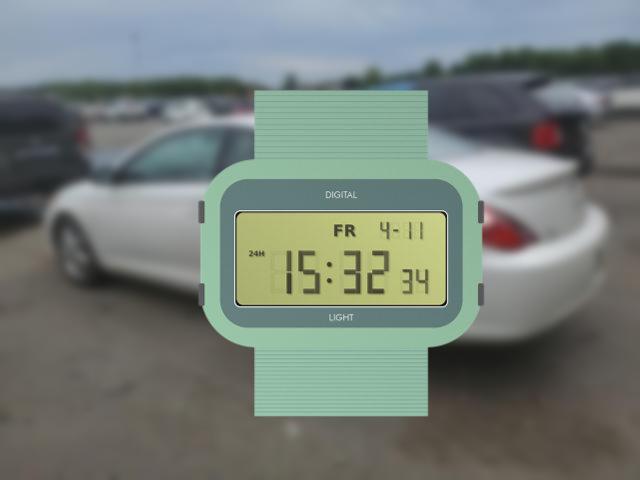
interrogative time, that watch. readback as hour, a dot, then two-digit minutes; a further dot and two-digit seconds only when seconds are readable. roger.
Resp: 15.32.34
